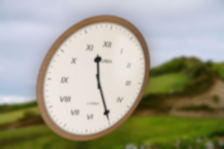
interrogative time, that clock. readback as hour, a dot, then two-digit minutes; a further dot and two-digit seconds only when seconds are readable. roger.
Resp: 11.25
